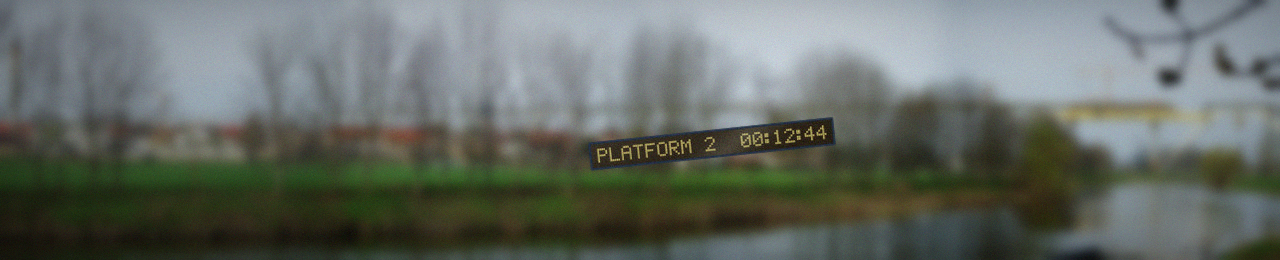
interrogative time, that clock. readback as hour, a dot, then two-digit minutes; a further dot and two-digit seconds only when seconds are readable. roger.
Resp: 0.12.44
